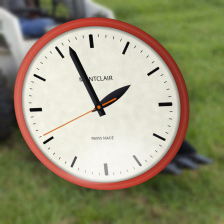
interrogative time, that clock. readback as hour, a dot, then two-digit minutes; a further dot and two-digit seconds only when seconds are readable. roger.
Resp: 1.56.41
